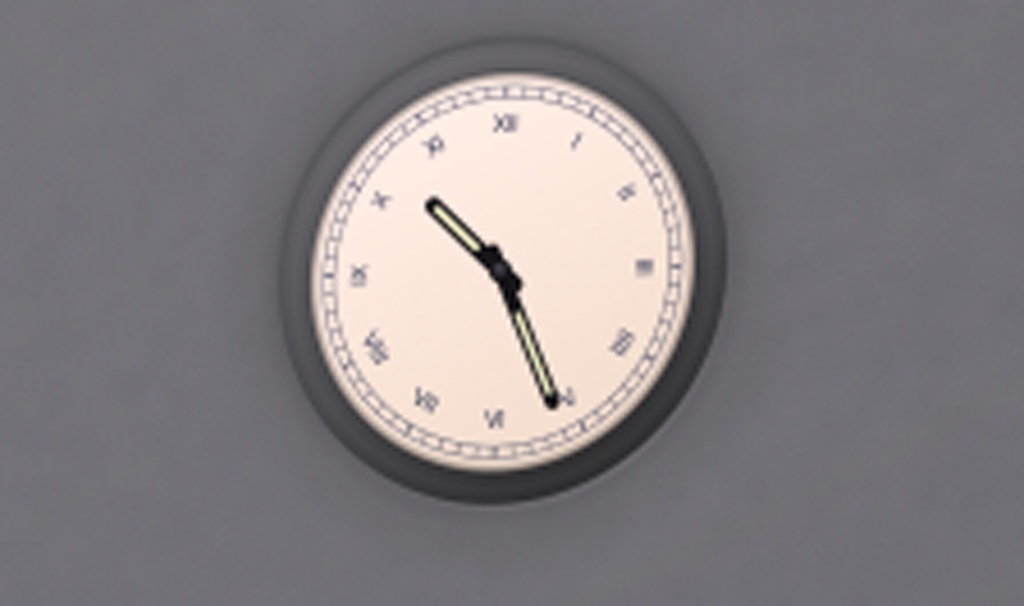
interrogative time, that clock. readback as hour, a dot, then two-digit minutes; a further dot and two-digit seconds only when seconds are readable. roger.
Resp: 10.26
